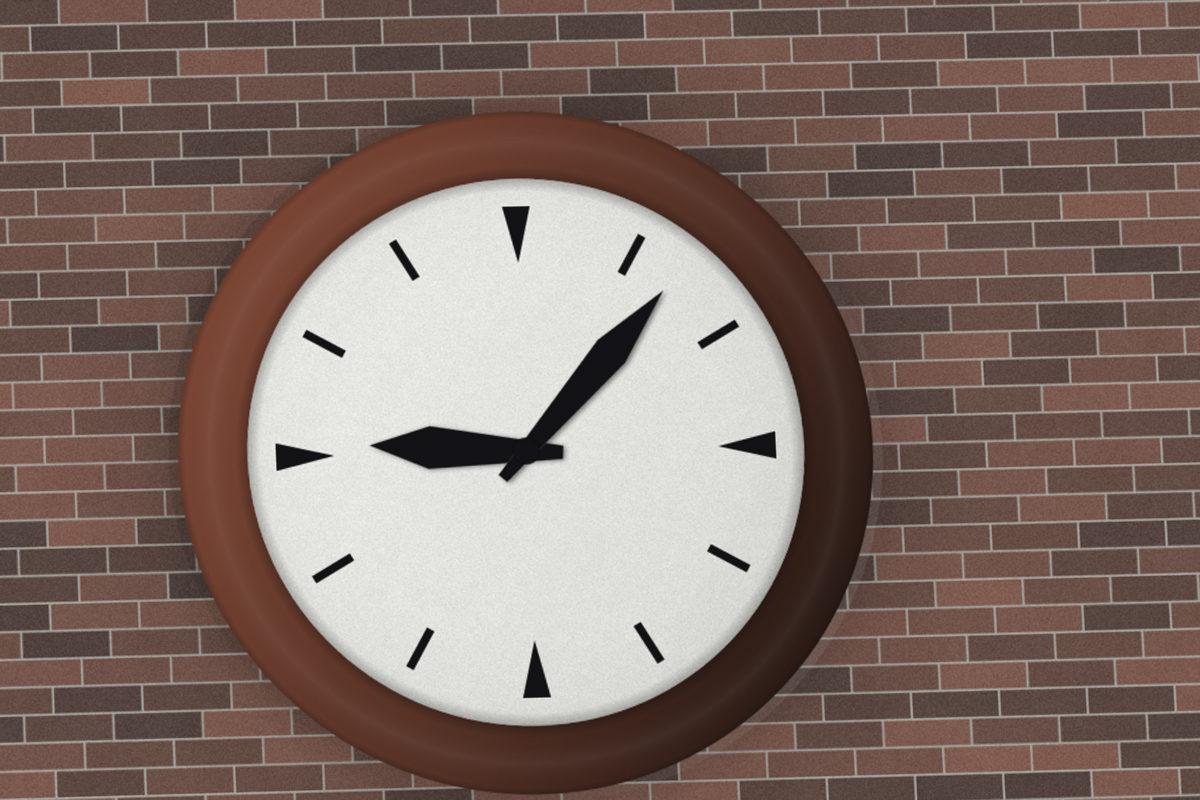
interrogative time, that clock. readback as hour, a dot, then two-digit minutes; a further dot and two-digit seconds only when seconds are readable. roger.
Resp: 9.07
